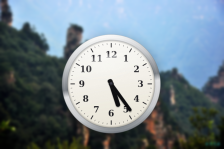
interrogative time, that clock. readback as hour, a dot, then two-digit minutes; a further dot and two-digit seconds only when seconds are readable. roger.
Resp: 5.24
